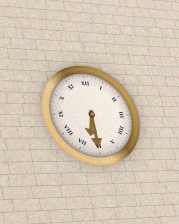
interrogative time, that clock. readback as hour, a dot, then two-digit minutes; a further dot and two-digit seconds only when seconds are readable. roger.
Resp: 6.30
